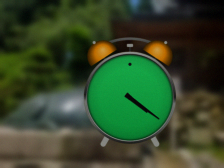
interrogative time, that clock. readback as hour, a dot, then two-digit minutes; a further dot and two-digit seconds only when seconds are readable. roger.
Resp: 4.21
